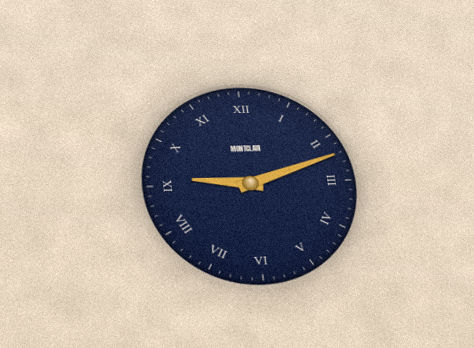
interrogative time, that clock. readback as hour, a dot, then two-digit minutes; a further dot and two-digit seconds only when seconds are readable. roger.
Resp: 9.12
